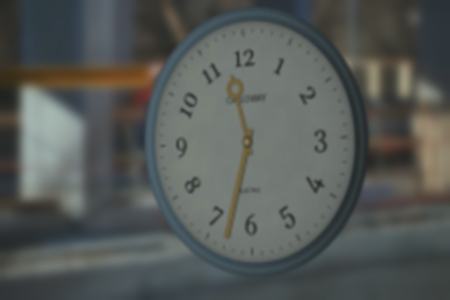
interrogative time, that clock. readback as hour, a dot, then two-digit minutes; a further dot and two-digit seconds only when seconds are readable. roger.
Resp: 11.33
